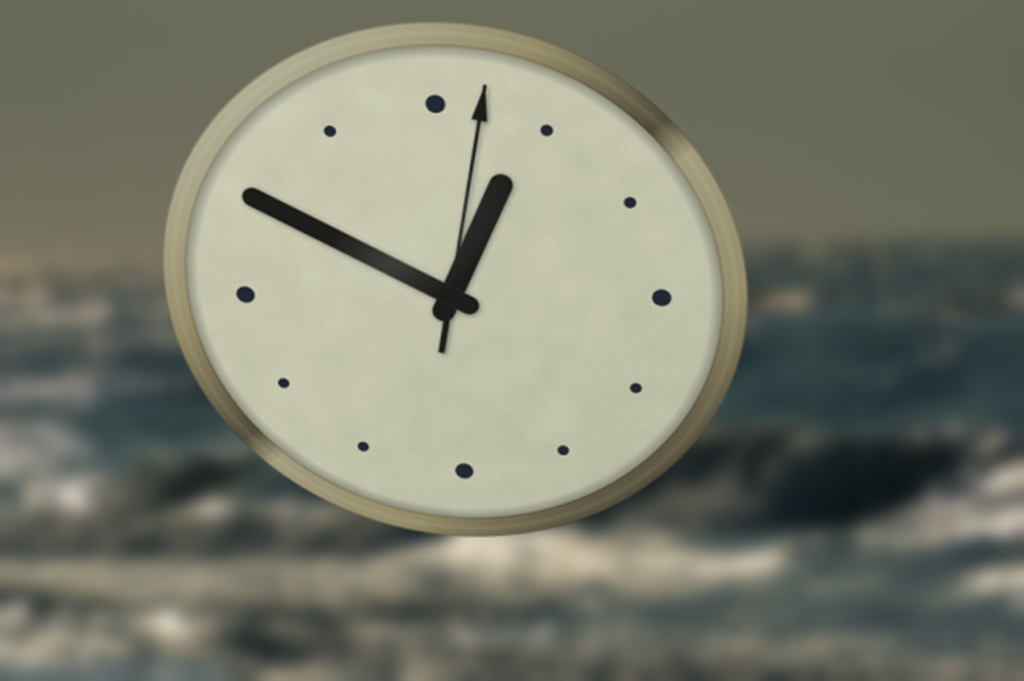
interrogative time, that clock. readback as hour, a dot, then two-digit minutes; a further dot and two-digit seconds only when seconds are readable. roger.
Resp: 12.50.02
